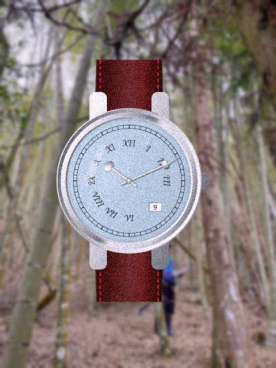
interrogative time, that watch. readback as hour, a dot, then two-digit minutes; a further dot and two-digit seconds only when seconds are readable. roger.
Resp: 10.11
